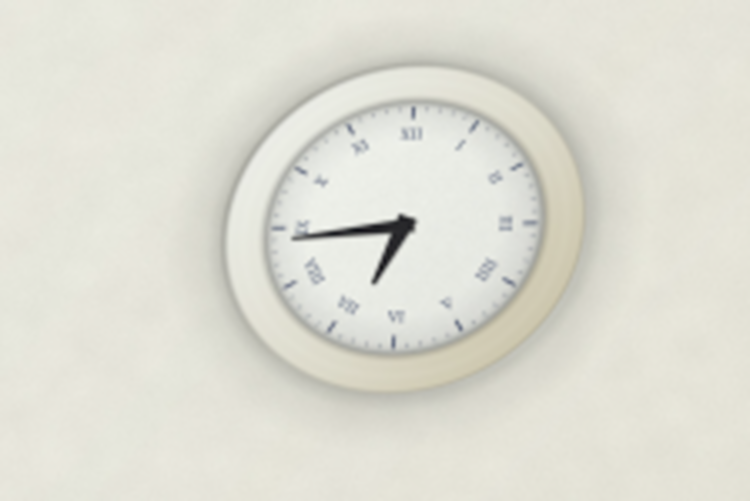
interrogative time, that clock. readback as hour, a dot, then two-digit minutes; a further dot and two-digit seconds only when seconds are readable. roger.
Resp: 6.44
